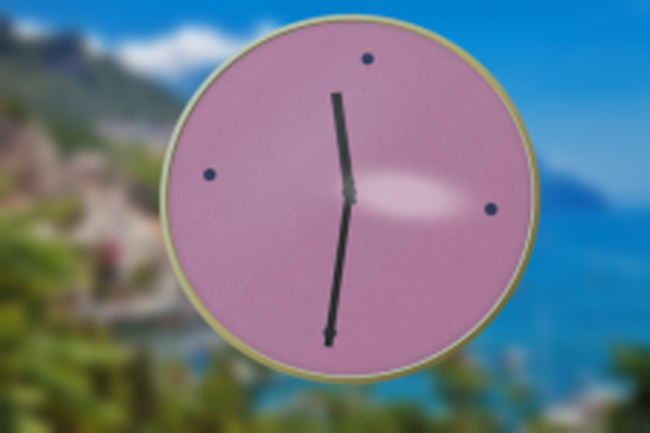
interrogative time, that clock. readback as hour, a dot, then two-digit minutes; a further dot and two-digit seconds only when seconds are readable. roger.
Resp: 11.30
